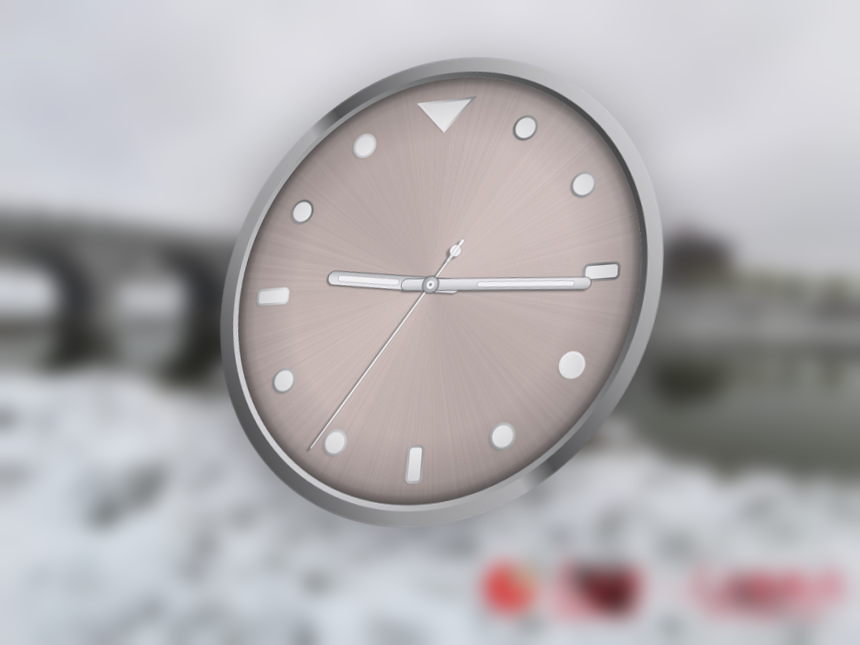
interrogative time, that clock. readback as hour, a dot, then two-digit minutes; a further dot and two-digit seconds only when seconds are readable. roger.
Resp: 9.15.36
